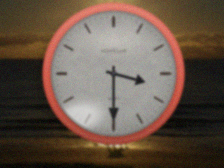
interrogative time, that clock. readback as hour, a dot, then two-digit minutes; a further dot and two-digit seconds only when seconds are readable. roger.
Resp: 3.30
